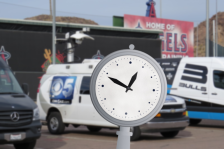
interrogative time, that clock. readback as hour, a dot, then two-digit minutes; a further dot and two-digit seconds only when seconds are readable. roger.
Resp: 12.49
